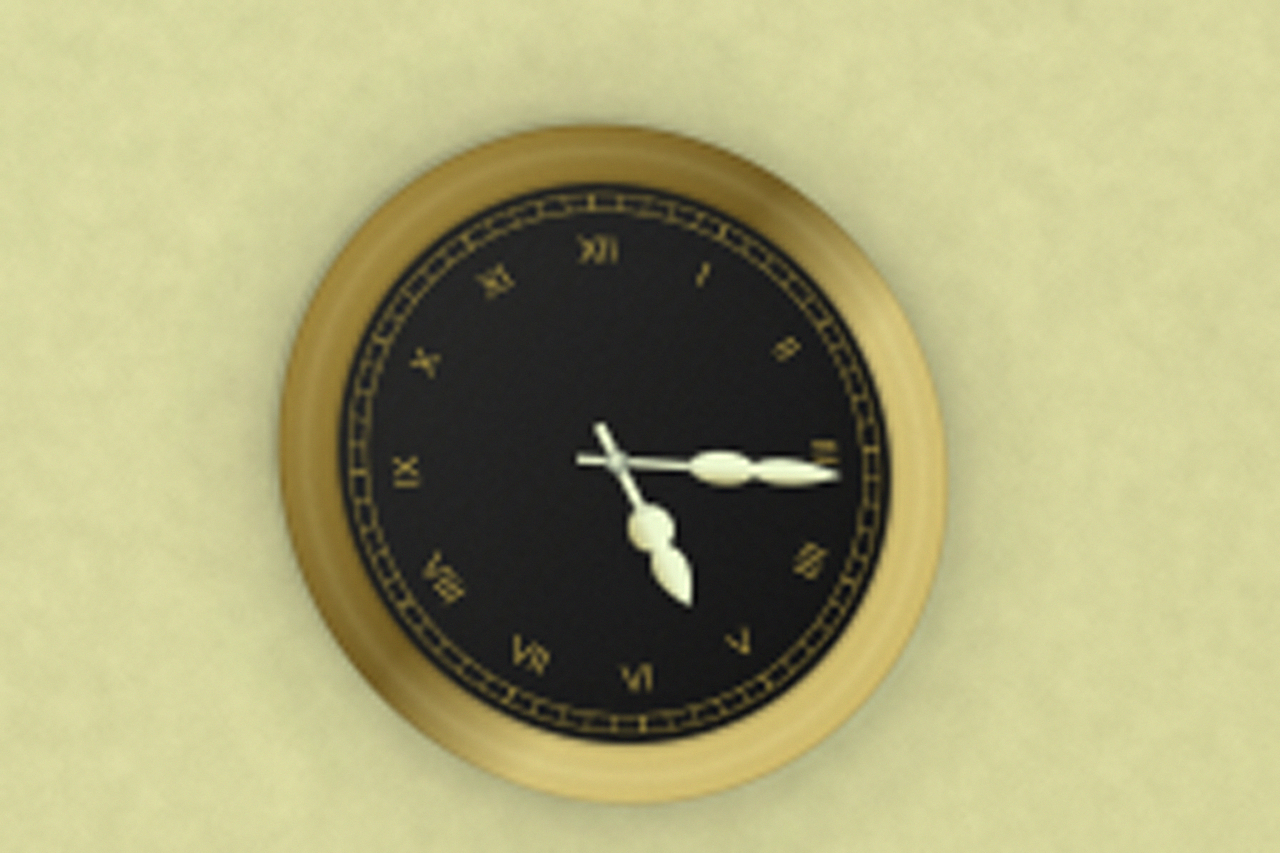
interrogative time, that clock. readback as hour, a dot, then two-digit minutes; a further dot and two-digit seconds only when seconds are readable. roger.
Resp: 5.16
